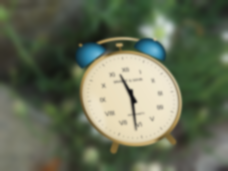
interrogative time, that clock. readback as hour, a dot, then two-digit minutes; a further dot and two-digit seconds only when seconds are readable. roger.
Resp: 11.31
